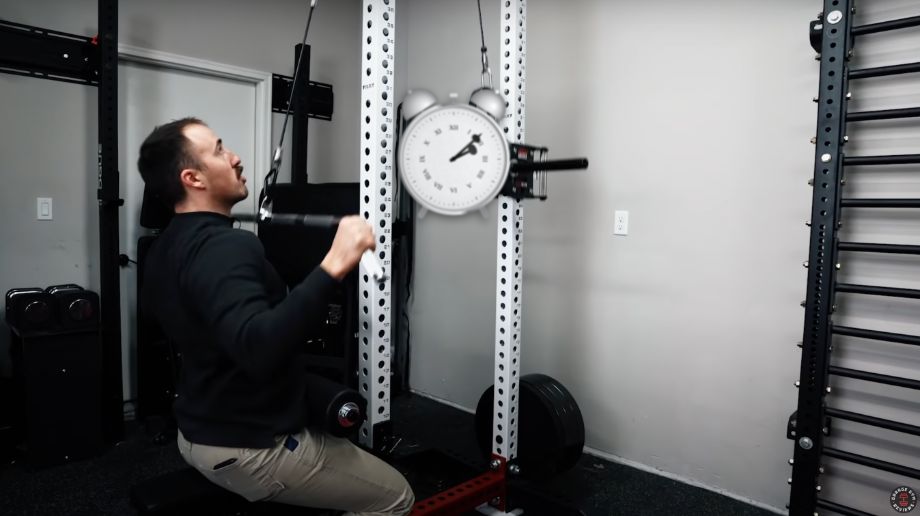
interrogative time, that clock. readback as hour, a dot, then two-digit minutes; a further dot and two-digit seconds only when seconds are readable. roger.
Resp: 2.08
